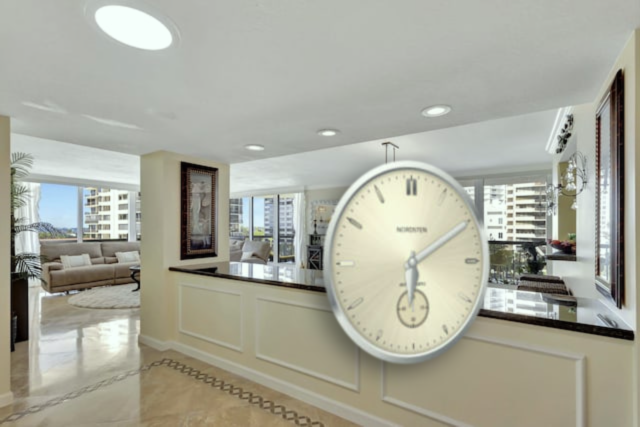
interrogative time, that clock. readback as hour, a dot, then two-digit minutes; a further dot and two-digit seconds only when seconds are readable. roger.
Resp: 6.10
